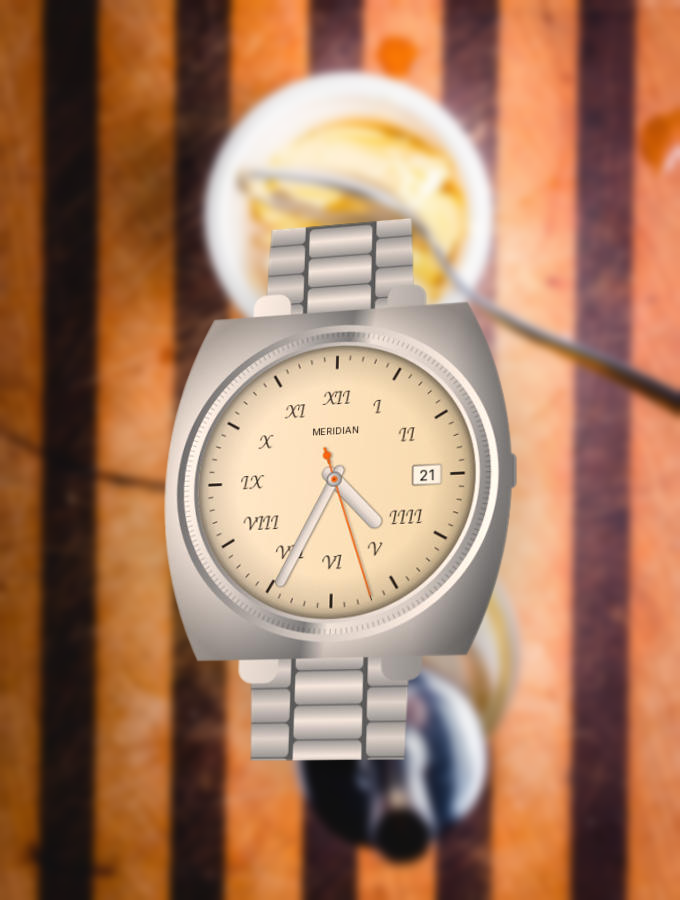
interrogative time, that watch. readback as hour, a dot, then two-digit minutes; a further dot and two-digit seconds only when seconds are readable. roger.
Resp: 4.34.27
